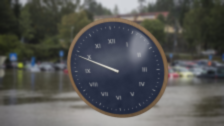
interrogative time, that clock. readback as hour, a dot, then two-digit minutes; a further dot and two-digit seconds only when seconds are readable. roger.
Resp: 9.49
